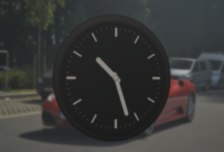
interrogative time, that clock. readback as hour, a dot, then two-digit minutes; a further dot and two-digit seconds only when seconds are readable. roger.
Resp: 10.27
